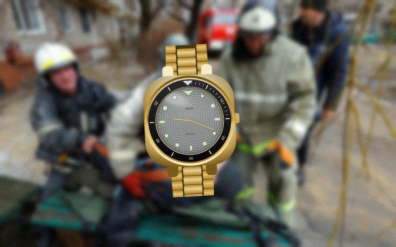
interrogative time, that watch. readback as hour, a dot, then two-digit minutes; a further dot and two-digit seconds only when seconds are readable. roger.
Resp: 9.19
